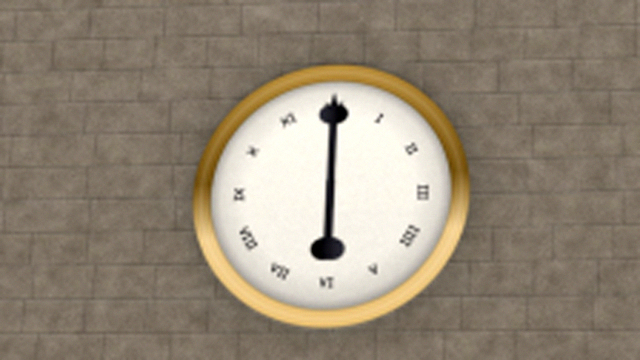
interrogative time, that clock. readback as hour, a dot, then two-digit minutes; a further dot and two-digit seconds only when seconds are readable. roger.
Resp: 6.00
